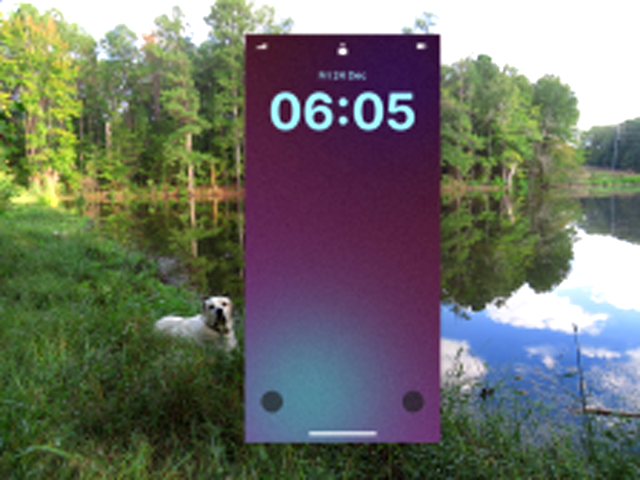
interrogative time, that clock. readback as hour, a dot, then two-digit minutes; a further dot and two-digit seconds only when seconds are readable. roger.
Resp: 6.05
